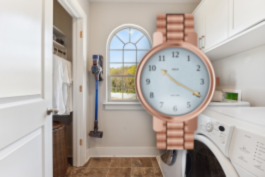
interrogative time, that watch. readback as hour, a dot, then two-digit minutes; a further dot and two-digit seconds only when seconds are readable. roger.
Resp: 10.20
